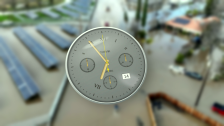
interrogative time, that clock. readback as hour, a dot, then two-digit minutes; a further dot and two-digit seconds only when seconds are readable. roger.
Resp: 6.55
